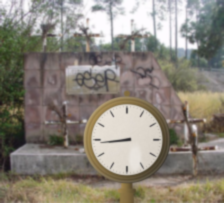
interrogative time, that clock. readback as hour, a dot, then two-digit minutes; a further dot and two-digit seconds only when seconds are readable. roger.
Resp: 8.44
